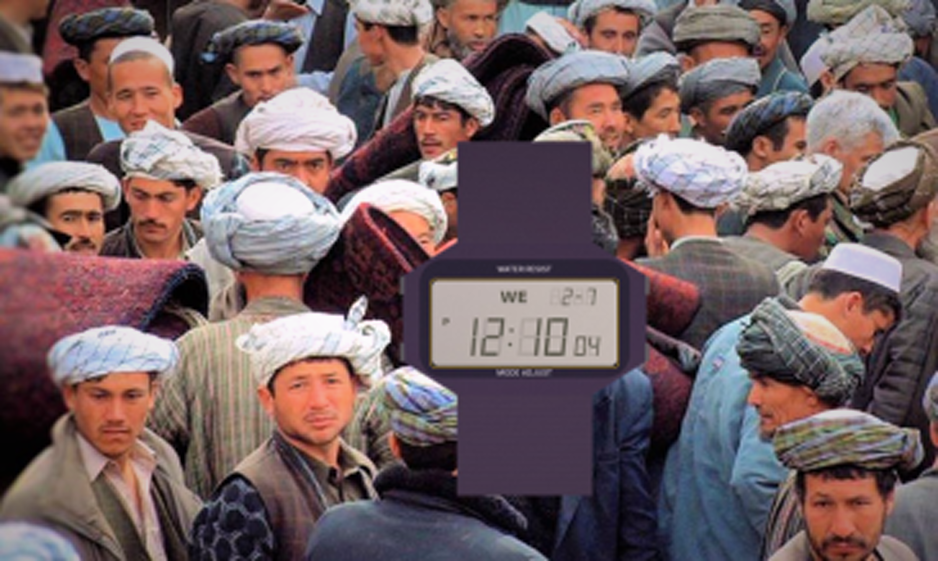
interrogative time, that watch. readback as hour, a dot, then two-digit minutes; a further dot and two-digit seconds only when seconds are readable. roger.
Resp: 12.10.04
